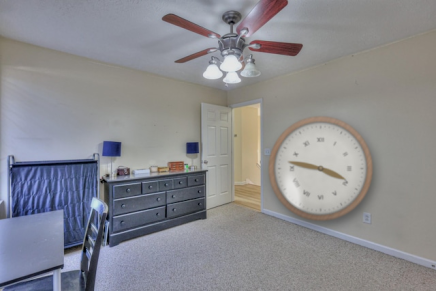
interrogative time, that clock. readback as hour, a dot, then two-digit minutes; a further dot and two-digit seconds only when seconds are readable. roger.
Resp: 3.47
